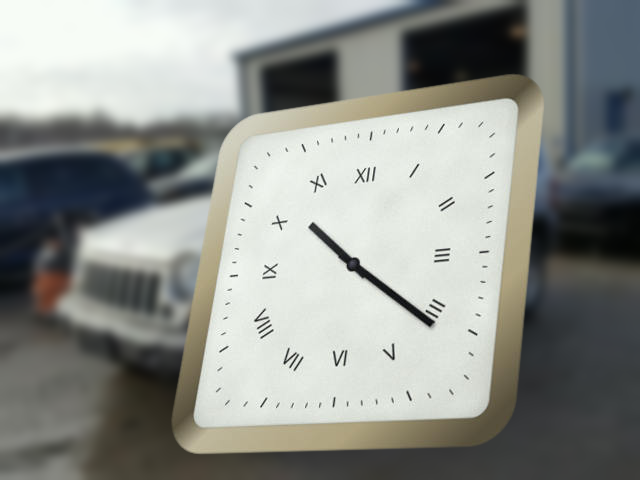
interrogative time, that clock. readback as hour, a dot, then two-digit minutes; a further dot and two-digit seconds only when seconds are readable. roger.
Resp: 10.21
